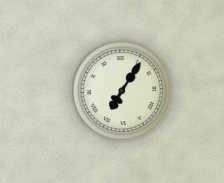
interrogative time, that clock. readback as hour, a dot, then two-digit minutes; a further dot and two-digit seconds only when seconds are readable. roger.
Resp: 7.06
